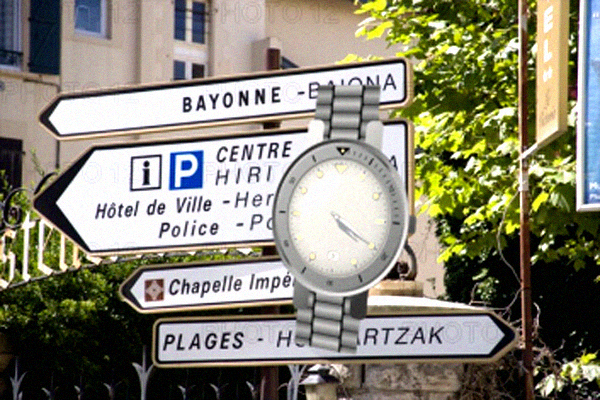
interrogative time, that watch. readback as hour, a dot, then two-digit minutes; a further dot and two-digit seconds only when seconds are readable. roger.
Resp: 4.20
